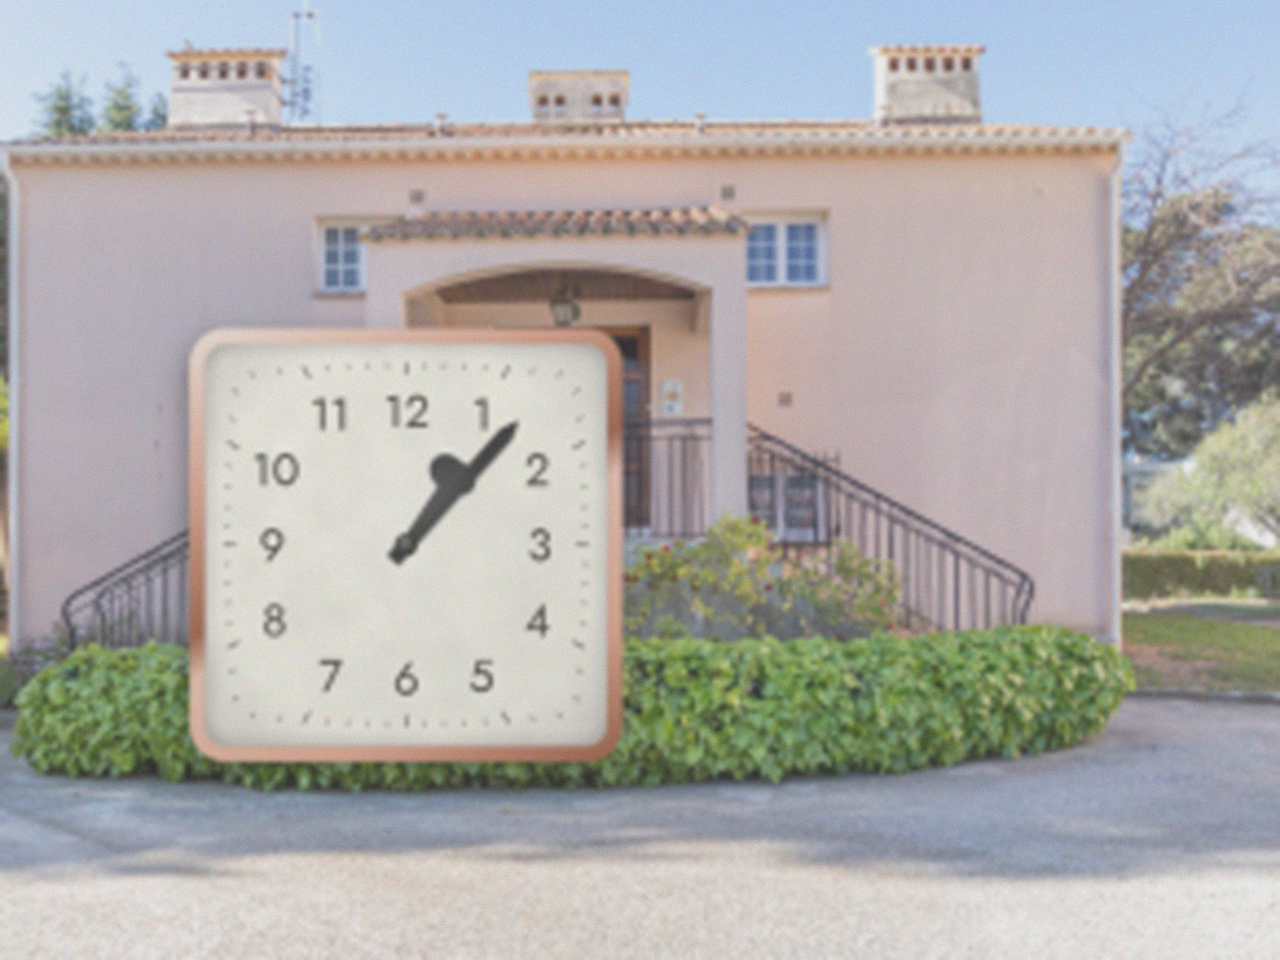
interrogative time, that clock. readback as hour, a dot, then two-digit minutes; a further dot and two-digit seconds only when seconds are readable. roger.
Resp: 1.07
